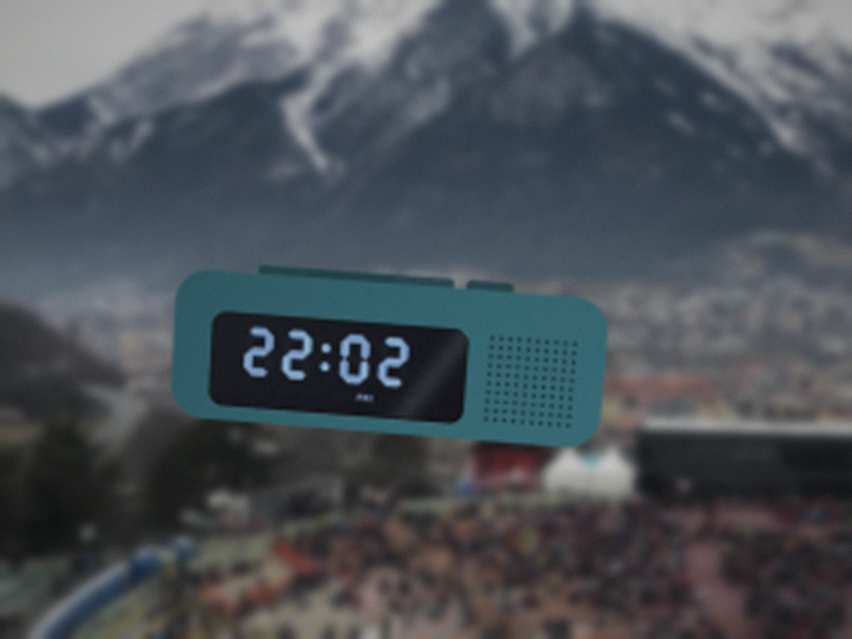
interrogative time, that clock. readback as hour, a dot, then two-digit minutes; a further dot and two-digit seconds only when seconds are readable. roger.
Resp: 22.02
